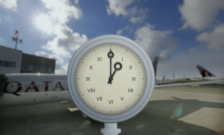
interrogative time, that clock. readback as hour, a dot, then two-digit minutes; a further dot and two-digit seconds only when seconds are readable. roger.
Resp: 1.00
